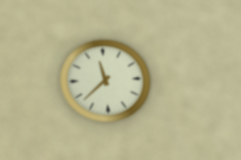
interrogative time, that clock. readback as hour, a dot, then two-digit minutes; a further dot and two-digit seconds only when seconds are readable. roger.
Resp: 11.38
